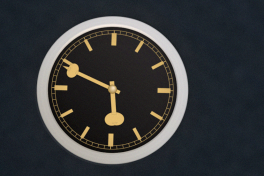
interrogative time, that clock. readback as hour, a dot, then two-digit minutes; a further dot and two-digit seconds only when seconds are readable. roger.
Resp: 5.49
